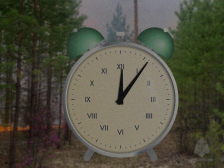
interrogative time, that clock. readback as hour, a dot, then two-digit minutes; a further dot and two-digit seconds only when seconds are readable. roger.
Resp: 12.06
